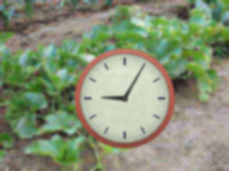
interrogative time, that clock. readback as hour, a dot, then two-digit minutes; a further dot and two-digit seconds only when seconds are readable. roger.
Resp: 9.05
